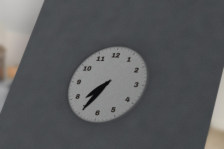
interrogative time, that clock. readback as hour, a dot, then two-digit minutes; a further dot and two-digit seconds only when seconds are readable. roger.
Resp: 7.35
